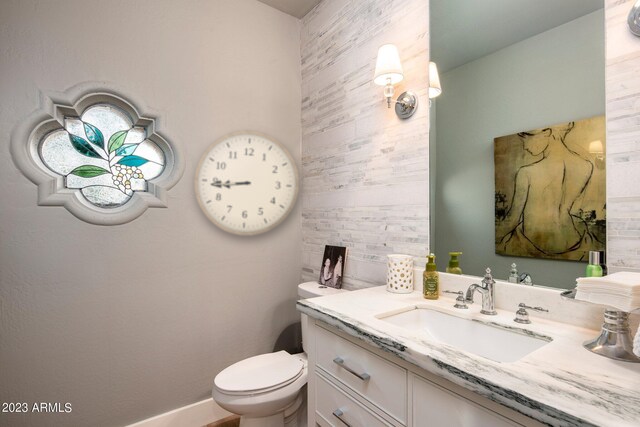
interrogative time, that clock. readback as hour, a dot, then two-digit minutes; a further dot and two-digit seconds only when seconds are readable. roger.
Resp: 8.44
